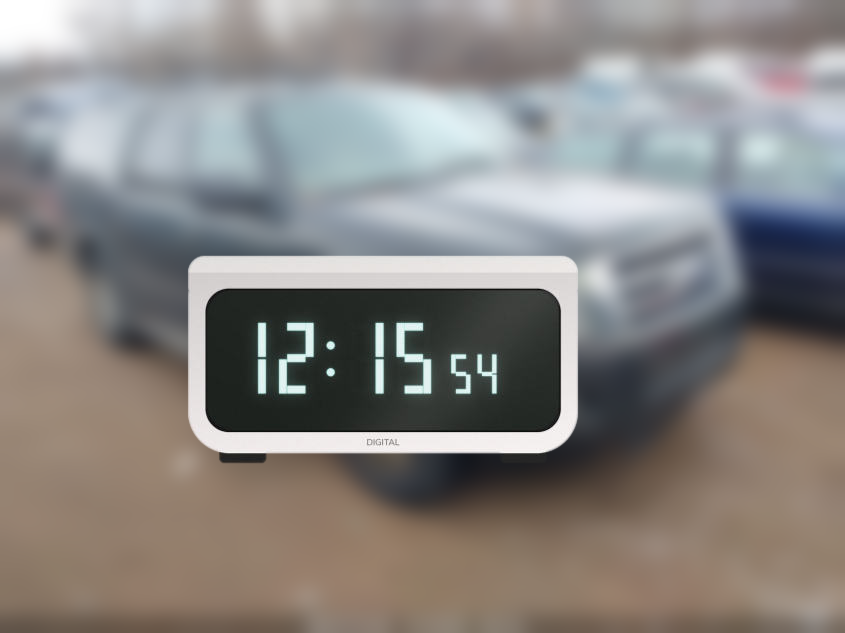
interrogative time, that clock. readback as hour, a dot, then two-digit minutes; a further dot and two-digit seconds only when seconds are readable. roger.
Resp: 12.15.54
